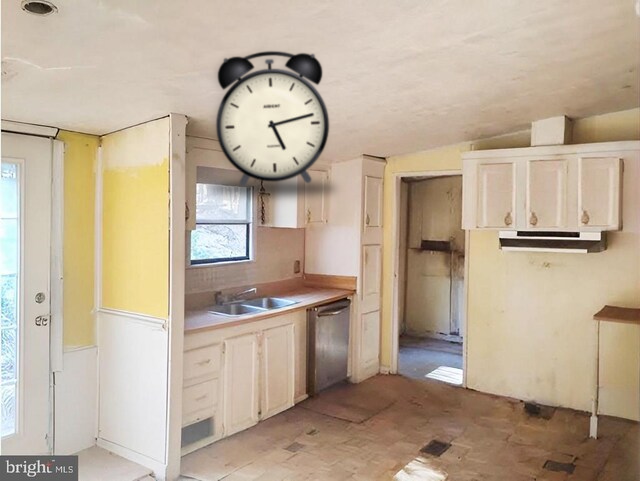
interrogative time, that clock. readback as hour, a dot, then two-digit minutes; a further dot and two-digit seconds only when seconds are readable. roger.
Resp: 5.13
